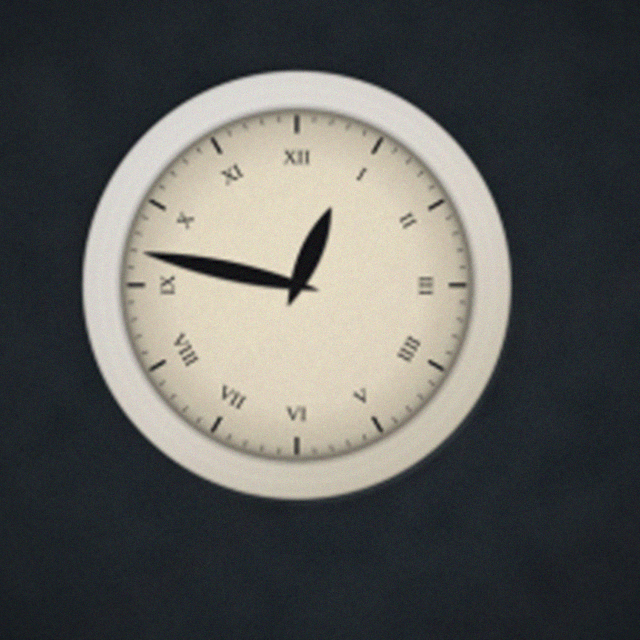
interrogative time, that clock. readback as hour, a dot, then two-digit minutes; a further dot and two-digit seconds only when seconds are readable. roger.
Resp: 12.47
